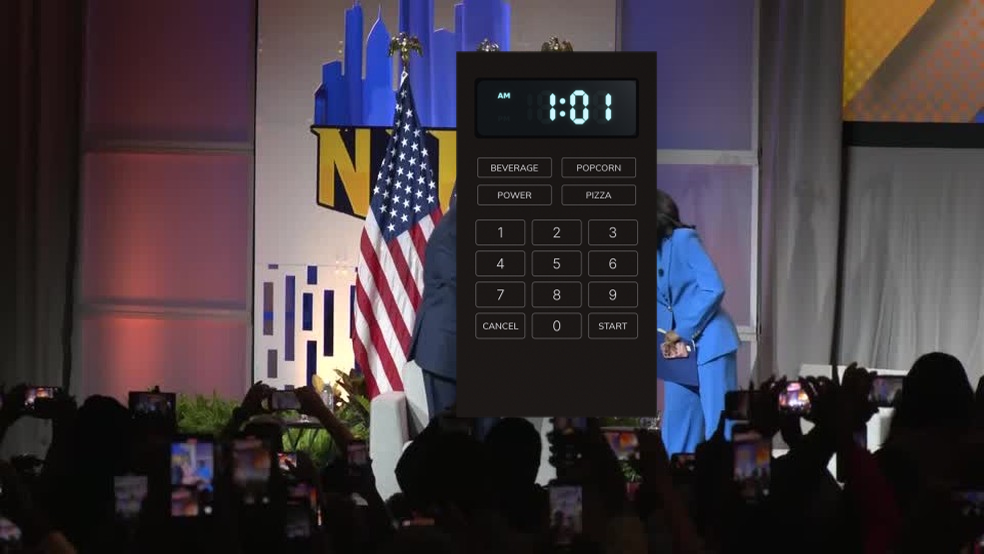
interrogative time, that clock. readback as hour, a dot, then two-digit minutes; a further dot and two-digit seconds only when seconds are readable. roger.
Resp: 1.01
